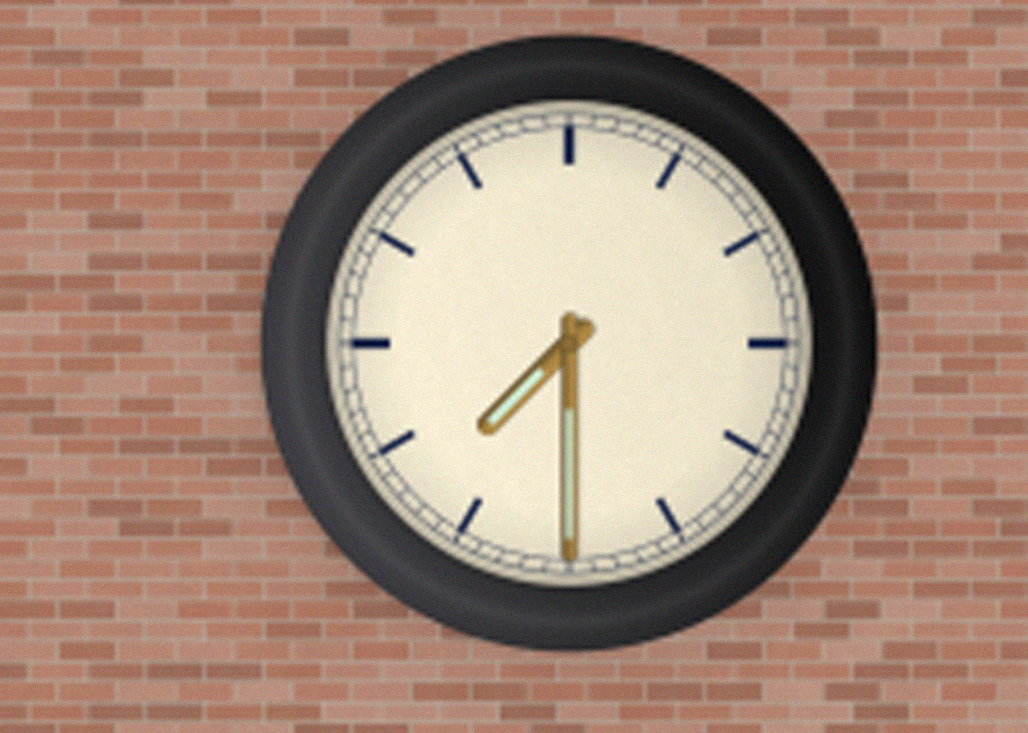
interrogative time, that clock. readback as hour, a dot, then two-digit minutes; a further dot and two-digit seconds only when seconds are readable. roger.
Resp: 7.30
